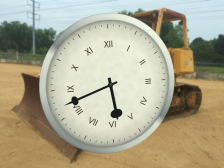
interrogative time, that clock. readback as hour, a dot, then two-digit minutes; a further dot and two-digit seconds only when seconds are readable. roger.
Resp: 5.42
